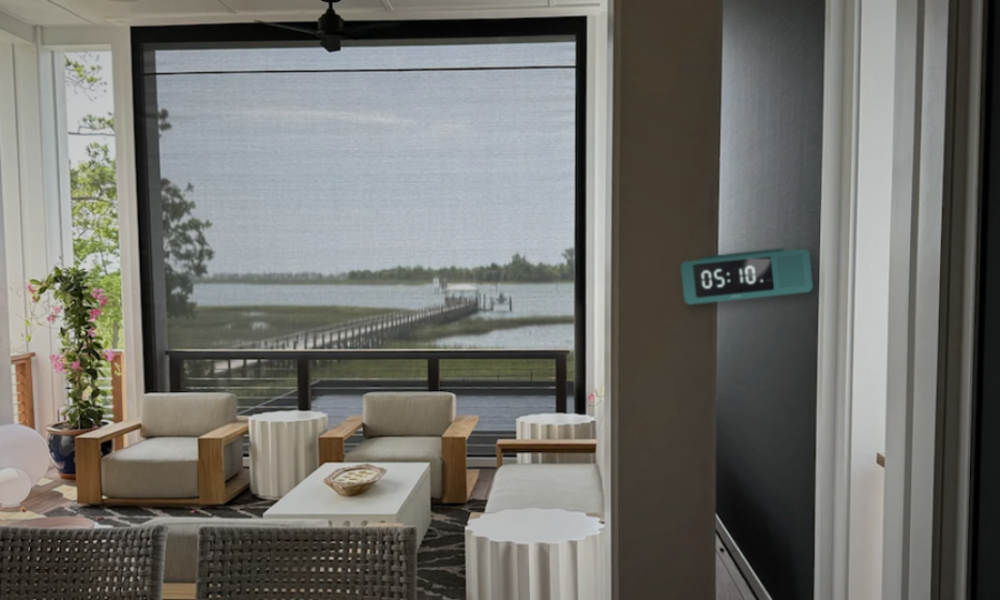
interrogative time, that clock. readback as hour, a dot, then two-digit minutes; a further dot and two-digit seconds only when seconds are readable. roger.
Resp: 5.10
